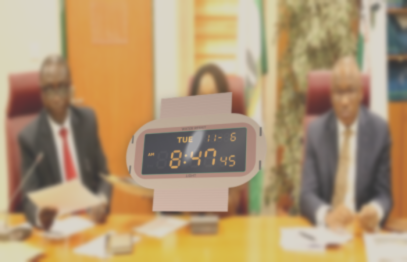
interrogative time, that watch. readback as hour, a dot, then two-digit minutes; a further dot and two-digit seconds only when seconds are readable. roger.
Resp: 8.47.45
